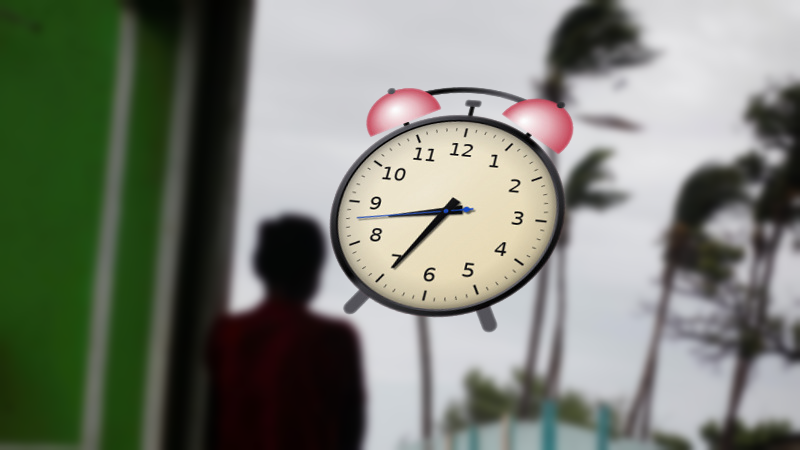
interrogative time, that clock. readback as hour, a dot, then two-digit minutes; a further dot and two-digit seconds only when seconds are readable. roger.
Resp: 8.34.43
